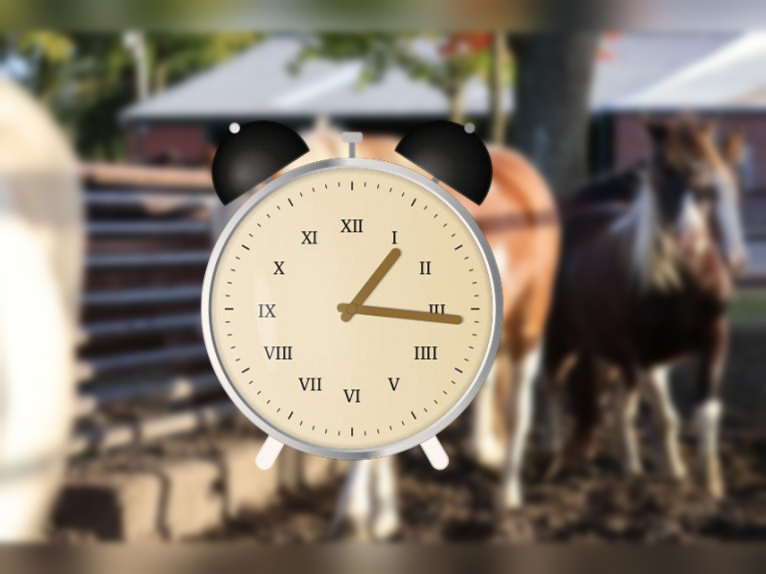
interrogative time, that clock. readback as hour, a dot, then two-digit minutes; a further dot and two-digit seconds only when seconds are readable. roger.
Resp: 1.16
